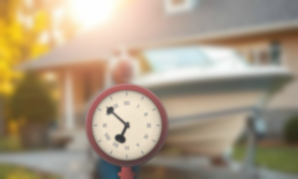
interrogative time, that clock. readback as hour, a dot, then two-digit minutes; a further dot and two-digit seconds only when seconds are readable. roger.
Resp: 6.52
